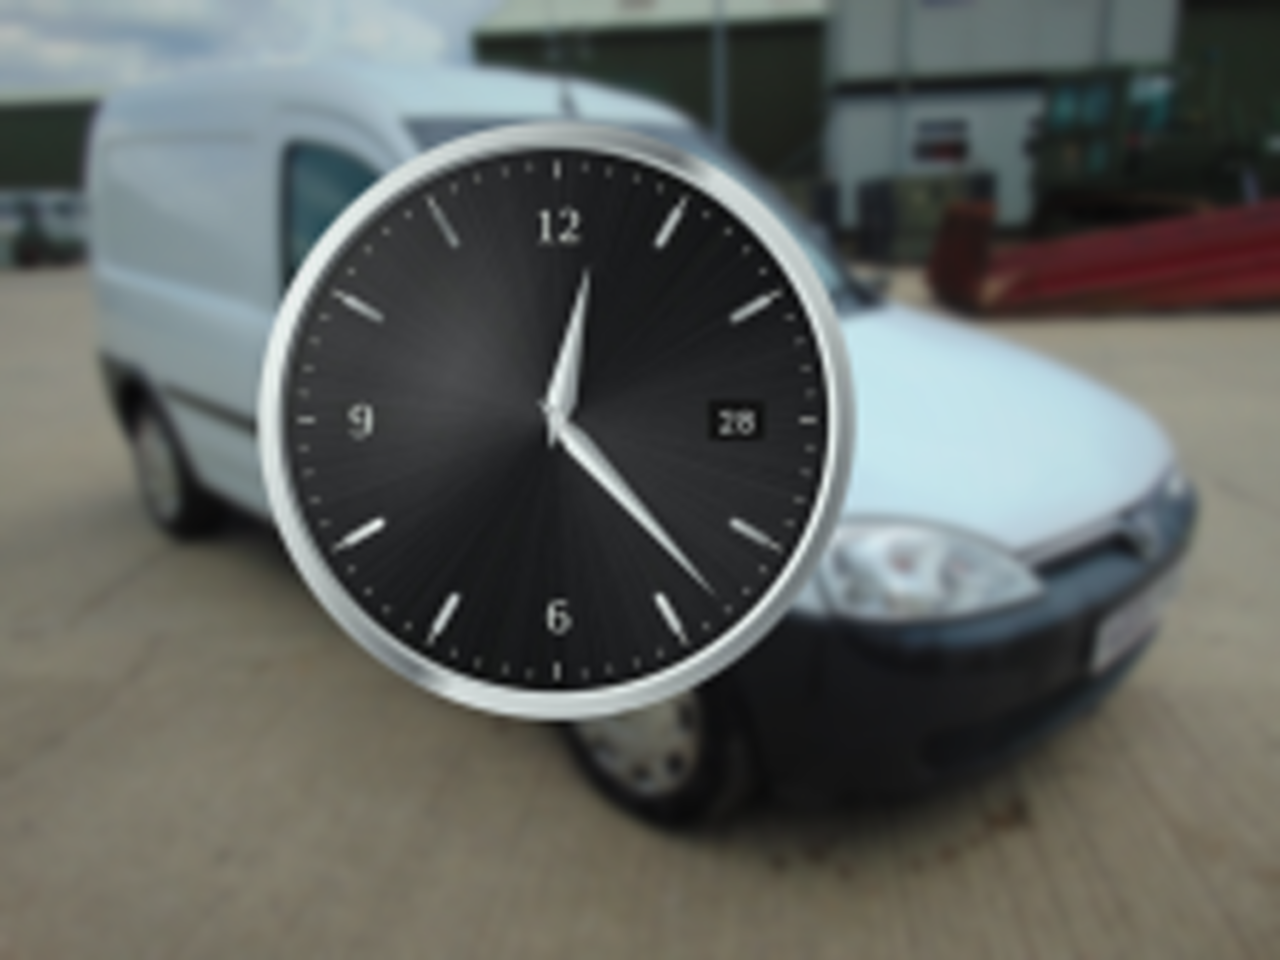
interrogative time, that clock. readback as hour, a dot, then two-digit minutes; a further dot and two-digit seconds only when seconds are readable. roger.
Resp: 12.23
